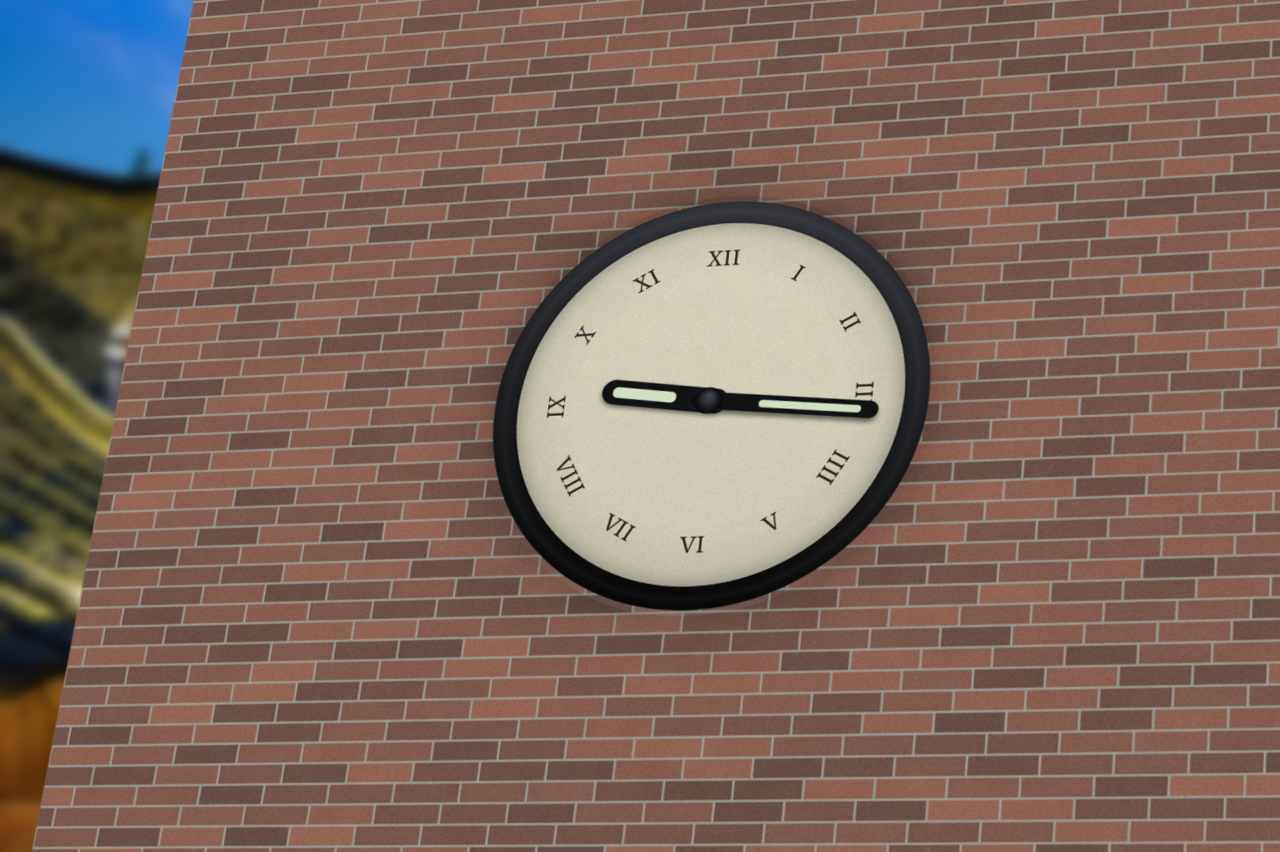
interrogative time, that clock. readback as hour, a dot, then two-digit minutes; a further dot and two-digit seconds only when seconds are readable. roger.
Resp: 9.16
